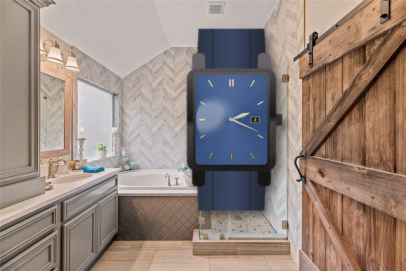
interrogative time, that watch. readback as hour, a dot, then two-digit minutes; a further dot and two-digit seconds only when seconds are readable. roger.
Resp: 2.19
